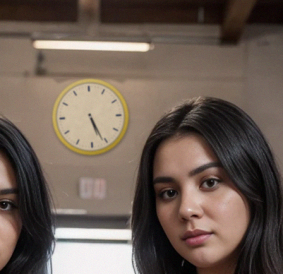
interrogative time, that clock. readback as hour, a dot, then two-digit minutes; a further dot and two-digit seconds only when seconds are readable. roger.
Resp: 5.26
